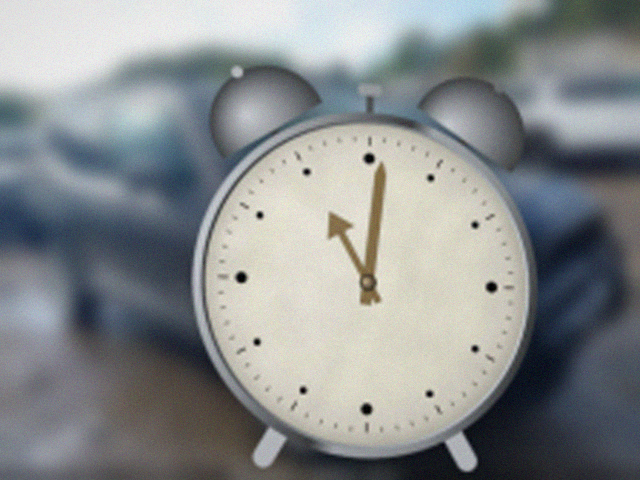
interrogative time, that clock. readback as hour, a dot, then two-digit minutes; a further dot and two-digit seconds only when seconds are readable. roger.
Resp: 11.01
